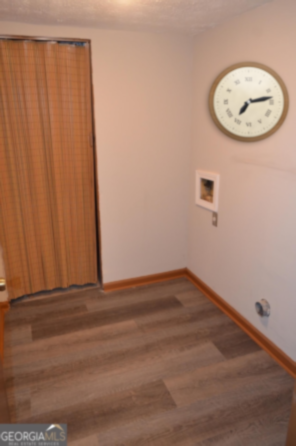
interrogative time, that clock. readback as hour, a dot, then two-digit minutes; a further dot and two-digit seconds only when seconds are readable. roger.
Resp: 7.13
